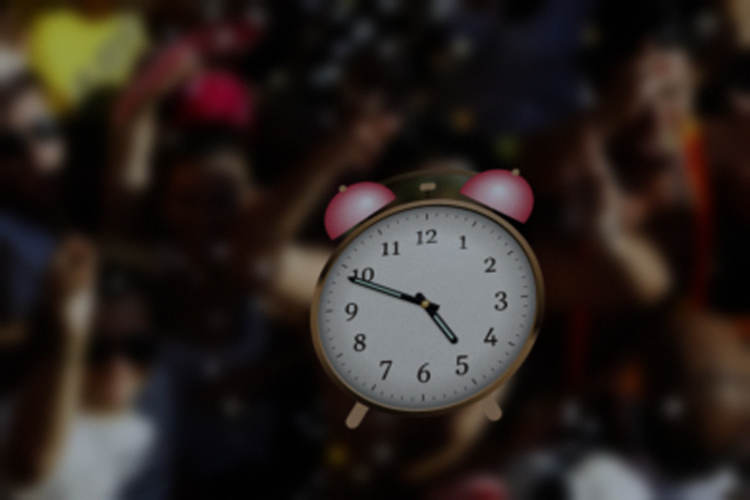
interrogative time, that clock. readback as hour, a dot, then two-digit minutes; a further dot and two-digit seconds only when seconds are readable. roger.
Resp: 4.49
